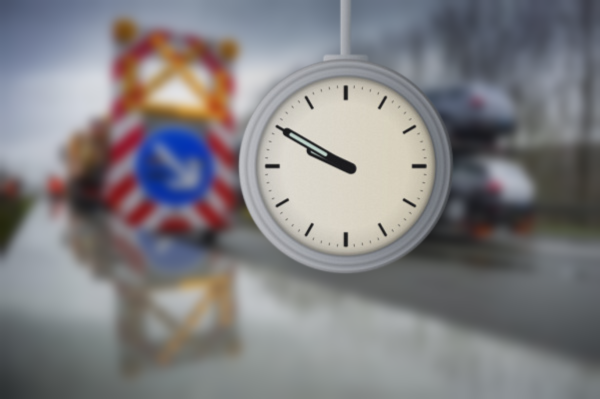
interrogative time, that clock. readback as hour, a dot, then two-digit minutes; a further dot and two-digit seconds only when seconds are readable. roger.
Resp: 9.50
